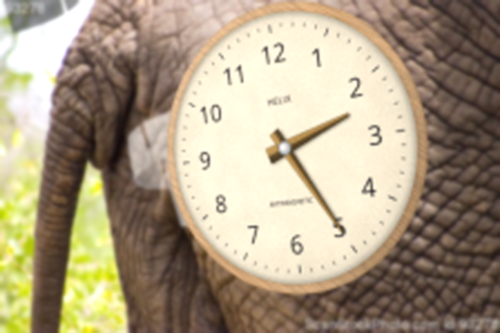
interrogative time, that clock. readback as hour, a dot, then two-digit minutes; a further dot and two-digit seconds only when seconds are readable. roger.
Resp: 2.25
